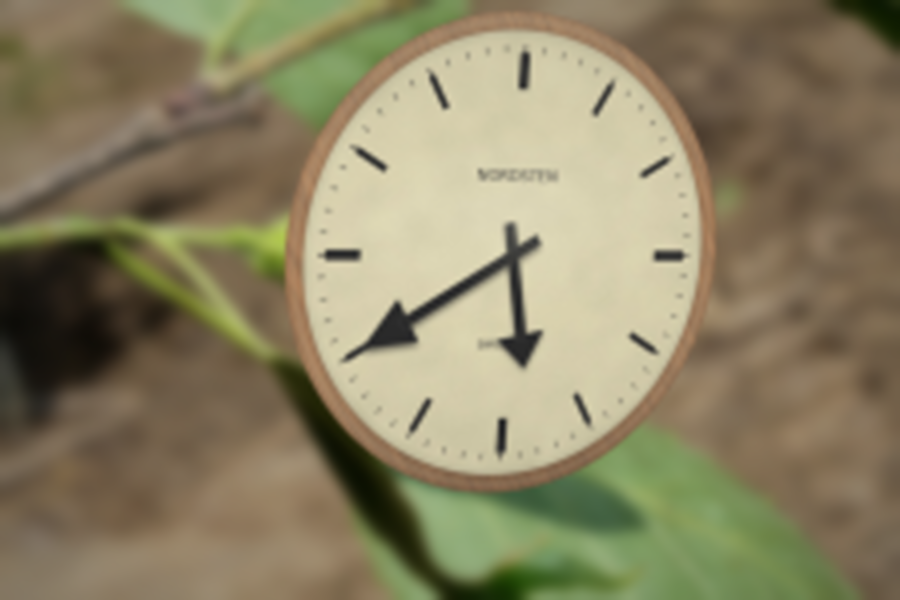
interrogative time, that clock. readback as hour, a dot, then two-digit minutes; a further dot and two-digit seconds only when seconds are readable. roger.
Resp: 5.40
